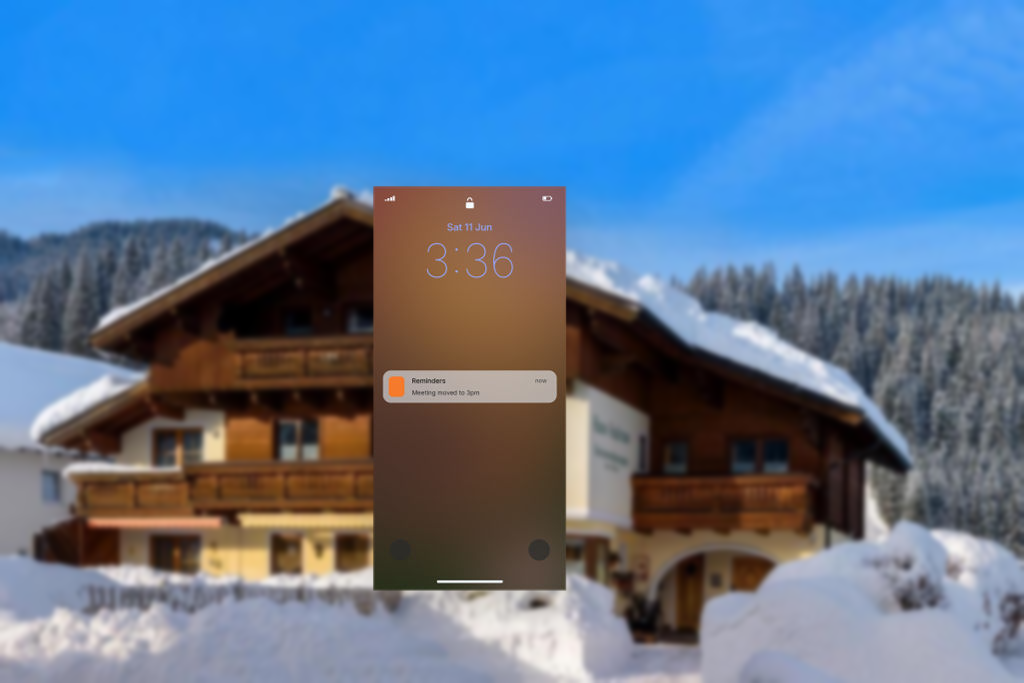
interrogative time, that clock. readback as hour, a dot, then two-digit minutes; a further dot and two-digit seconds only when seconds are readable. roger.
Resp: 3.36
